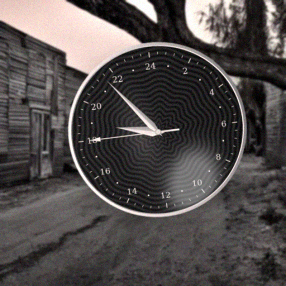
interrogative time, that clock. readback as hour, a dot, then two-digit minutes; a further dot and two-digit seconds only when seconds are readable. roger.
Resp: 18.53.45
